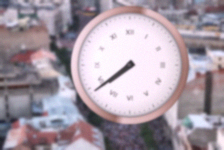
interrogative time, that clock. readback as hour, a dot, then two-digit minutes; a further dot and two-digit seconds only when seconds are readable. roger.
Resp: 7.39
